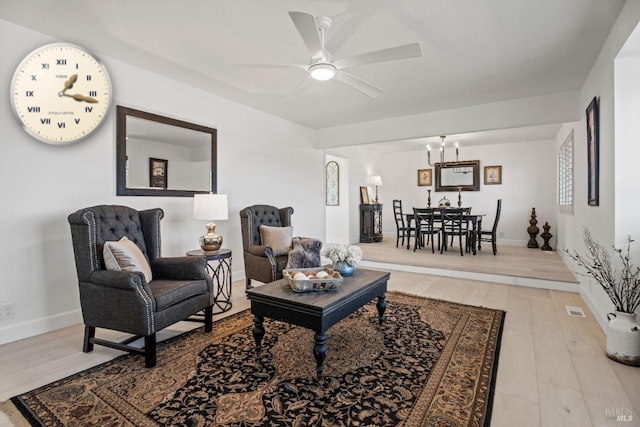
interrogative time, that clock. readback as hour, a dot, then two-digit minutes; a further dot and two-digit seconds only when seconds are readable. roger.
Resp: 1.17
